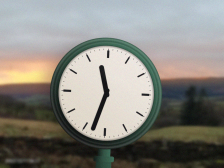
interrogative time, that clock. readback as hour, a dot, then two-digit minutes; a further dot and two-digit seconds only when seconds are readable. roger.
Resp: 11.33
